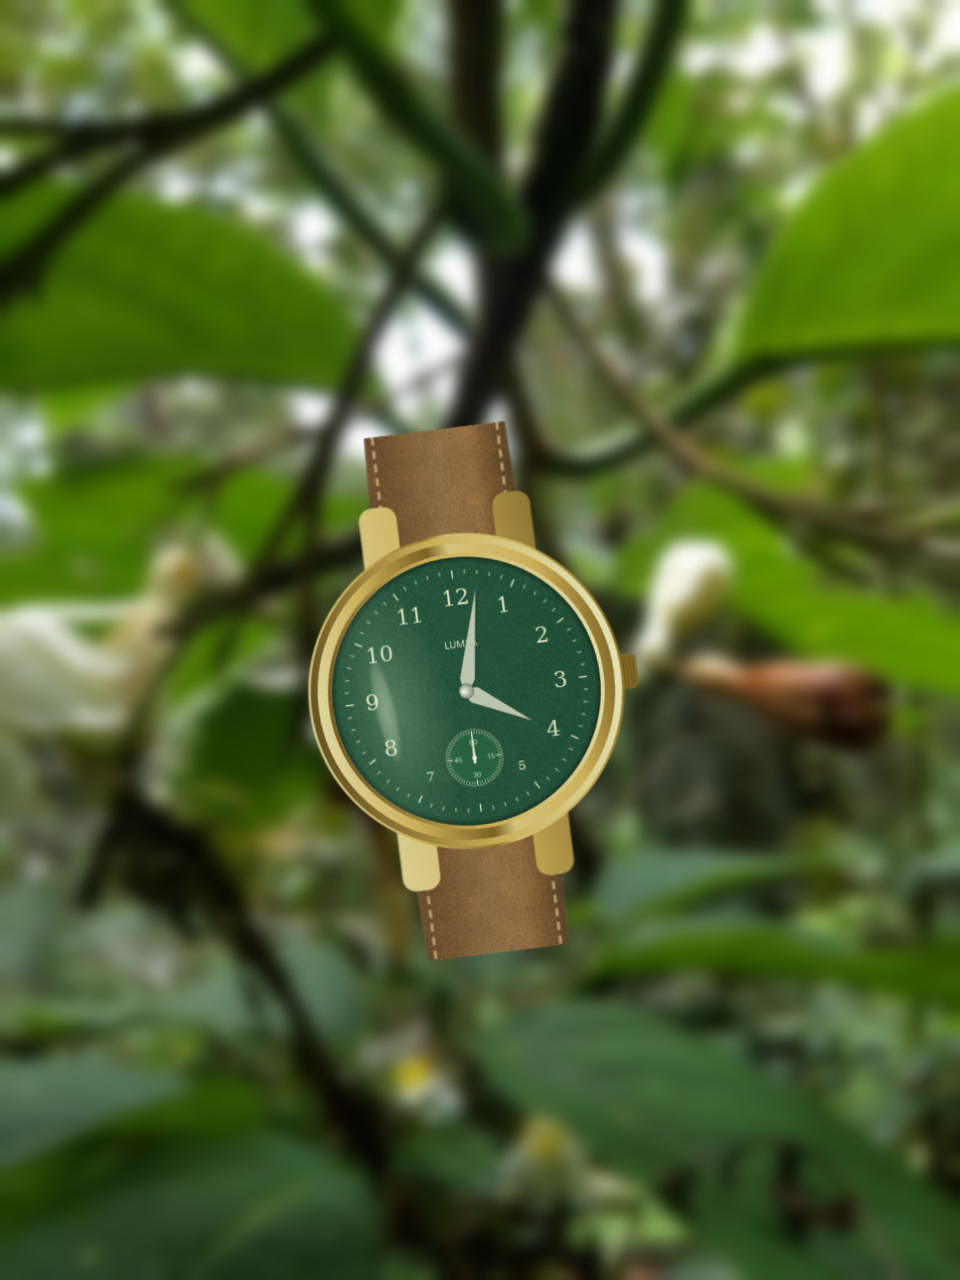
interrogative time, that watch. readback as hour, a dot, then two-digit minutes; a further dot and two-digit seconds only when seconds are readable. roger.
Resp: 4.02
